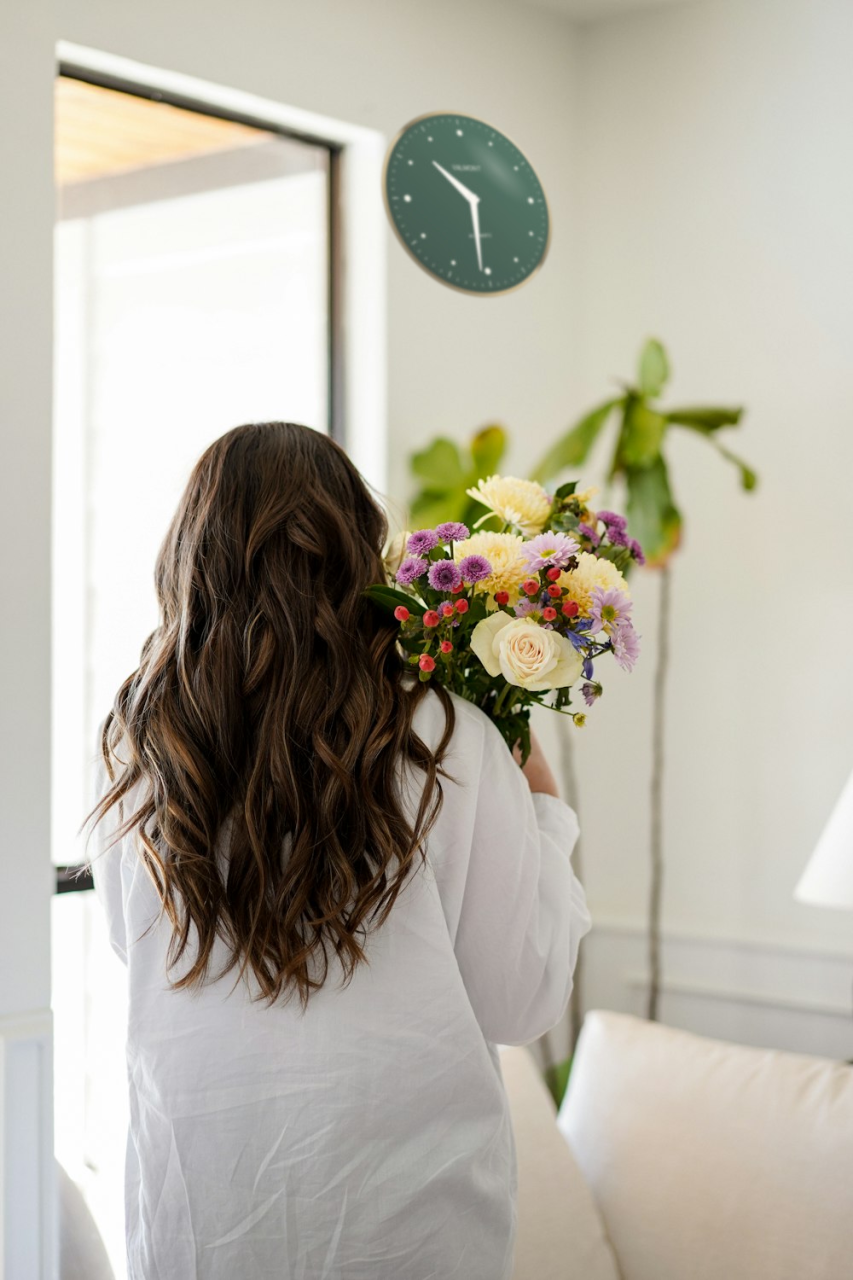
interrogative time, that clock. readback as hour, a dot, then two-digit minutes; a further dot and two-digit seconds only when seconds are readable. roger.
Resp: 10.31
